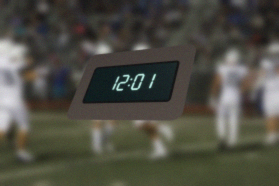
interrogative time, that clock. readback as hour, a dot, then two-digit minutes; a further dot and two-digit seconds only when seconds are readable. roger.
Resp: 12.01
